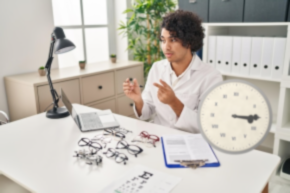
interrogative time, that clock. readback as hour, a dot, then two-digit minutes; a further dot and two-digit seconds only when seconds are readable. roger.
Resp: 3.15
